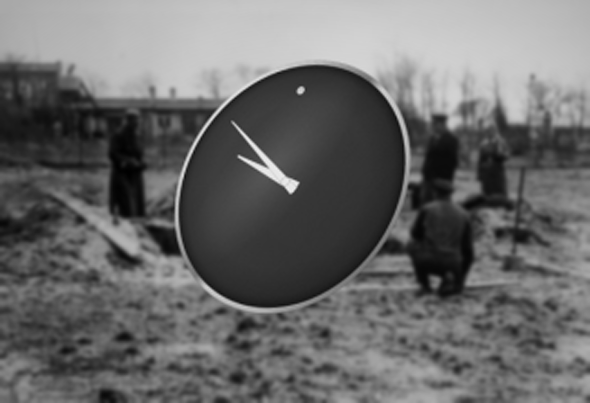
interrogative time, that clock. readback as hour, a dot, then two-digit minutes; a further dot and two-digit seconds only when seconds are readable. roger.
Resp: 9.52
